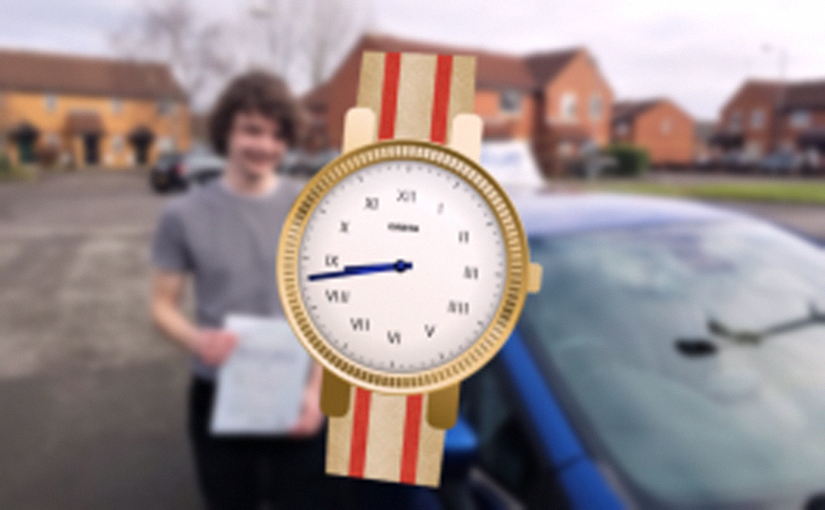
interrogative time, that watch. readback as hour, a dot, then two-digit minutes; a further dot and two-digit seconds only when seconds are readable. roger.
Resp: 8.43
